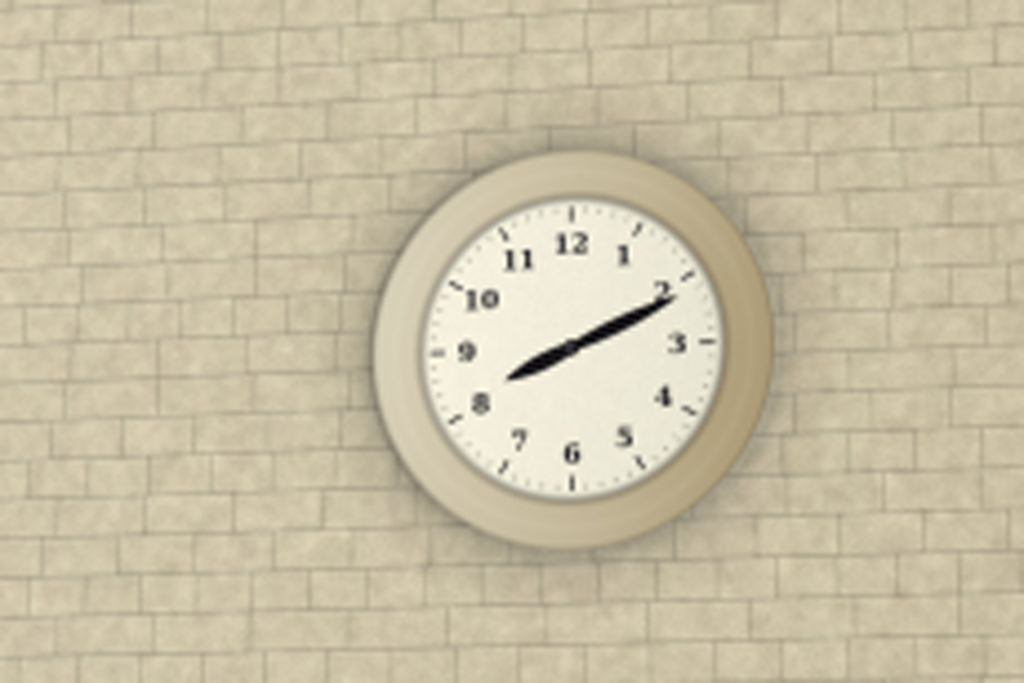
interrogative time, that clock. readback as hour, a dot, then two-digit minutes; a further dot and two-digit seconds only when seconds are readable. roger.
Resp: 8.11
